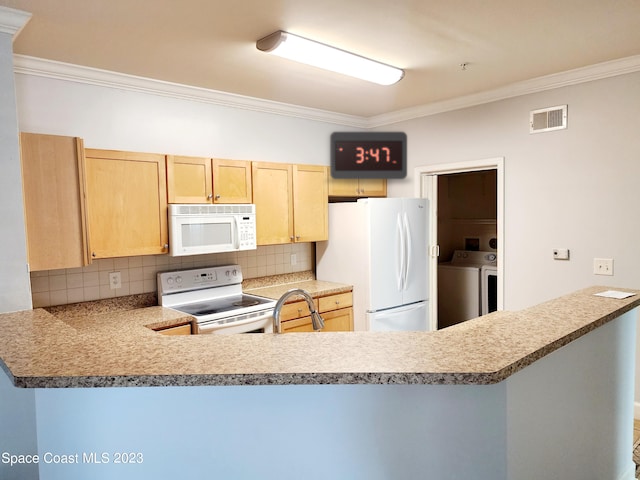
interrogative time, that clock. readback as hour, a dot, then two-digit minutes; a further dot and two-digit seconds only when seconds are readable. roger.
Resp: 3.47
